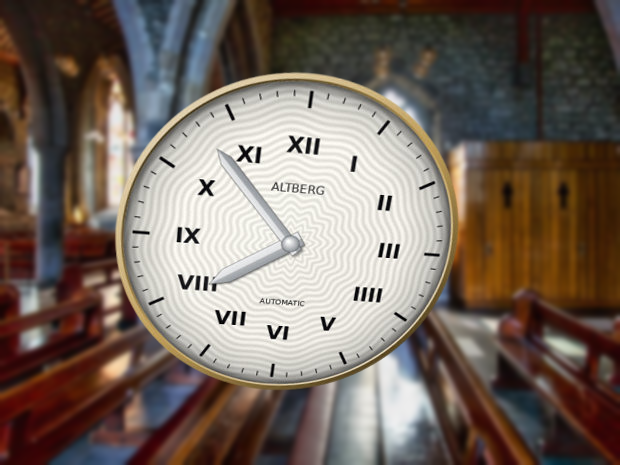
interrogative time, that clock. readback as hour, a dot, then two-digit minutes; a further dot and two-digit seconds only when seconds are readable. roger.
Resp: 7.53
